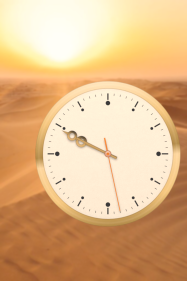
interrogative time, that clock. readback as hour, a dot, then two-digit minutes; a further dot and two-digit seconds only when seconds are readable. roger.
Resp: 9.49.28
